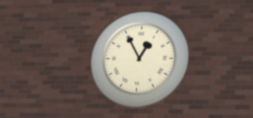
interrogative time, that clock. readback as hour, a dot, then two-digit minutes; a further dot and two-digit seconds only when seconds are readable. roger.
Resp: 12.55
